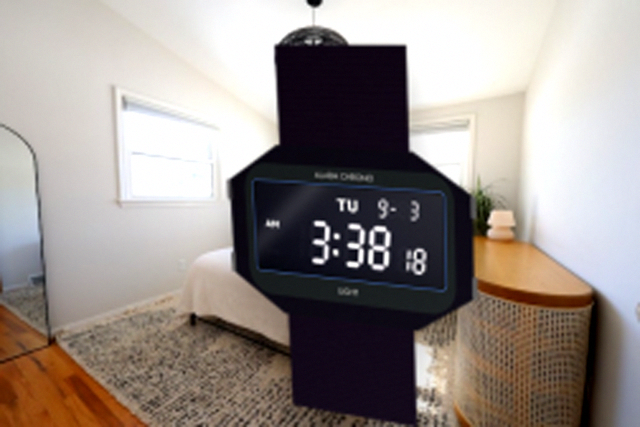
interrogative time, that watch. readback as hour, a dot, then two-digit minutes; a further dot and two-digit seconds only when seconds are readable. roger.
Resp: 3.38.18
